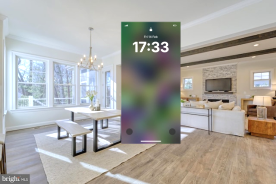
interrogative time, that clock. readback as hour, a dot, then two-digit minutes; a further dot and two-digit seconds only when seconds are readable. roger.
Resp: 17.33
